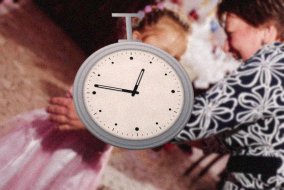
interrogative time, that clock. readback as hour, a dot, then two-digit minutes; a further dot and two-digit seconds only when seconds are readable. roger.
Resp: 12.47
